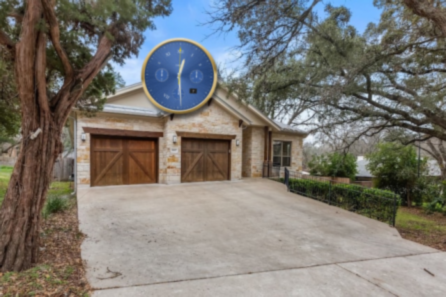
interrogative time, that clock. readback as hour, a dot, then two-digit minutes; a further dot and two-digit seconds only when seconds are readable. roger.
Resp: 12.29
